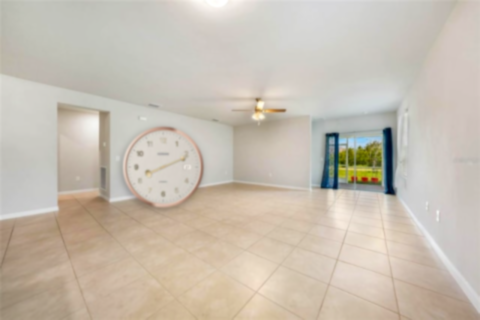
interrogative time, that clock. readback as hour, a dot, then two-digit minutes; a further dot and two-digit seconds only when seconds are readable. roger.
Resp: 8.11
